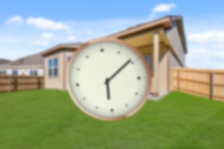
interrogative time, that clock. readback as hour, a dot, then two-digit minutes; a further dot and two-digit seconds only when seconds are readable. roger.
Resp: 6.09
